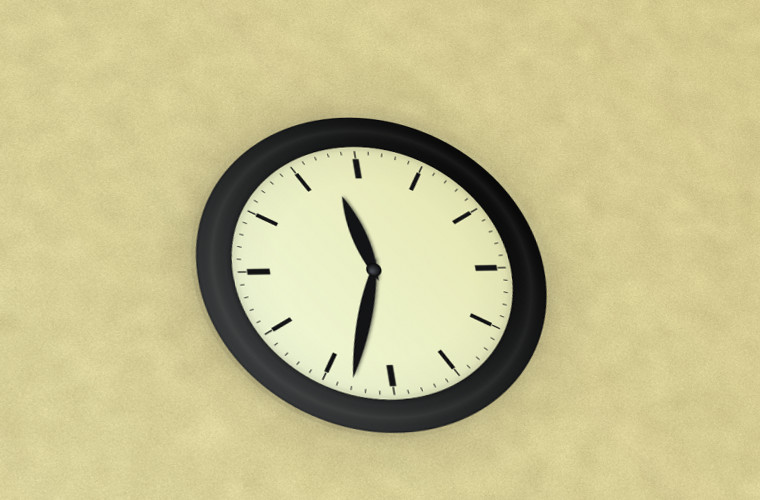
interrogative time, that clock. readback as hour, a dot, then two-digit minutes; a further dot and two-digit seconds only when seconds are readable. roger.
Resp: 11.33
